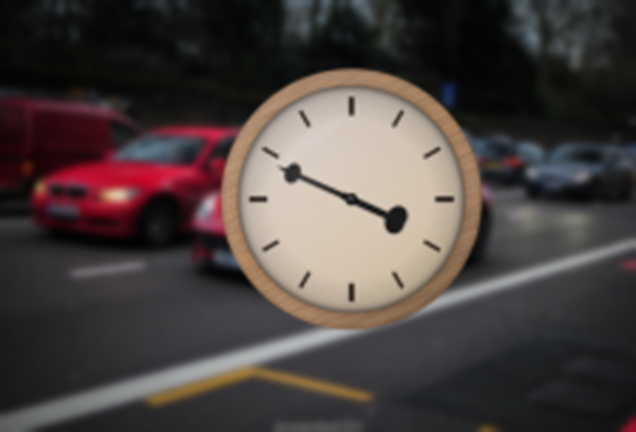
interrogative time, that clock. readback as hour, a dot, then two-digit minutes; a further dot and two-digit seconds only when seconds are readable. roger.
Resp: 3.49
